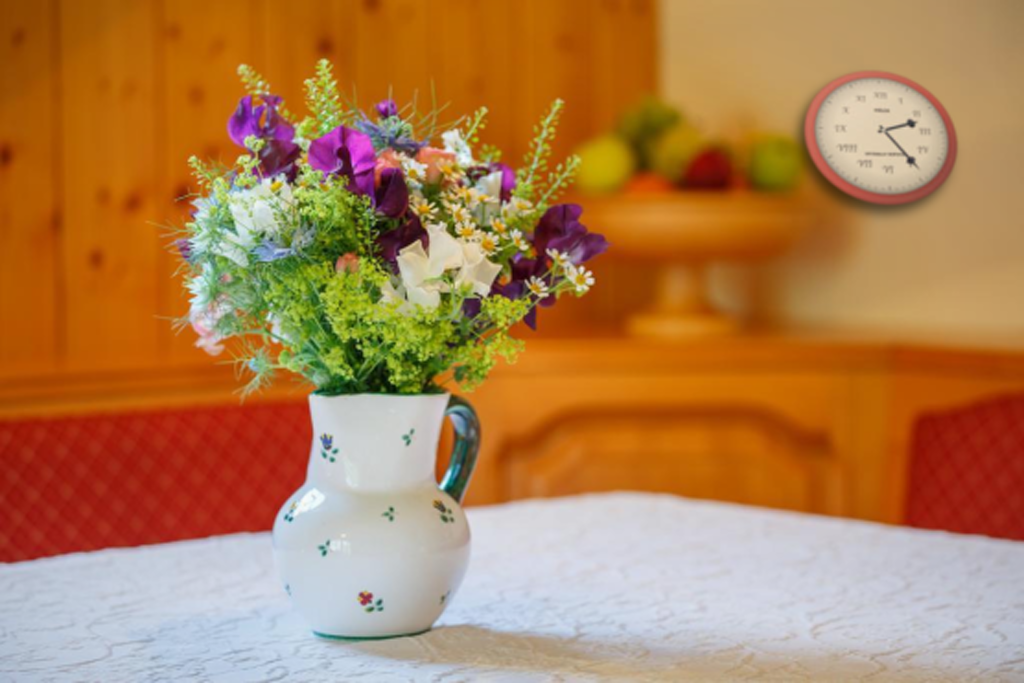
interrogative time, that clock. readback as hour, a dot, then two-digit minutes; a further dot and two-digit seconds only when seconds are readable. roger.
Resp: 2.24
